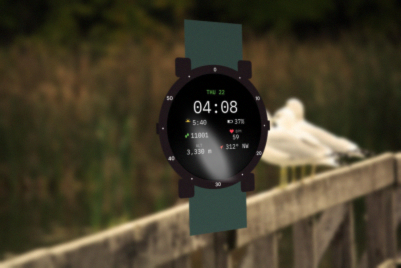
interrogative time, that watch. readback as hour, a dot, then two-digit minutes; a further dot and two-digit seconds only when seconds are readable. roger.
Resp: 4.08
